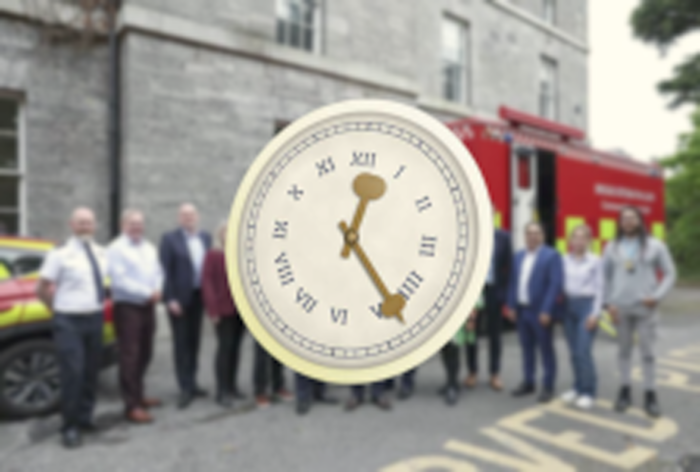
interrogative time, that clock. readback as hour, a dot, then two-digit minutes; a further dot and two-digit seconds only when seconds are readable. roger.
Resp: 12.23
